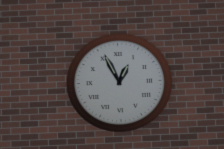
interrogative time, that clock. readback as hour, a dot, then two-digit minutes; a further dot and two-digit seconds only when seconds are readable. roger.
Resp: 12.56
